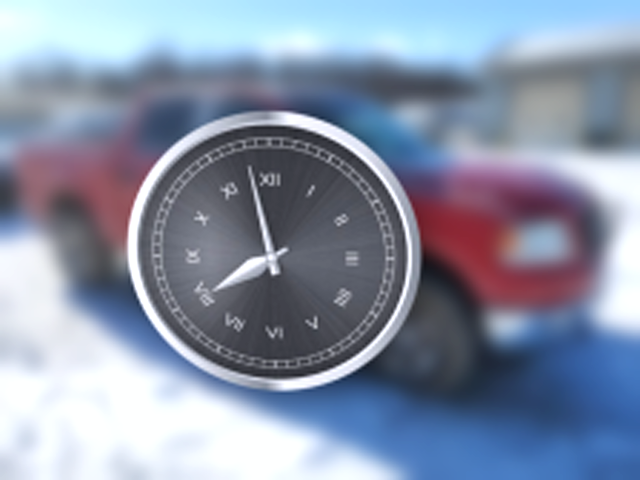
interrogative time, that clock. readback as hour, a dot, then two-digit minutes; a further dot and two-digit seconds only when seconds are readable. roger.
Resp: 7.58
